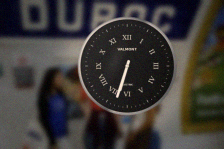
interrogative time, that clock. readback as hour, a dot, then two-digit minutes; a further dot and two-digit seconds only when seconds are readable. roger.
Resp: 6.33
